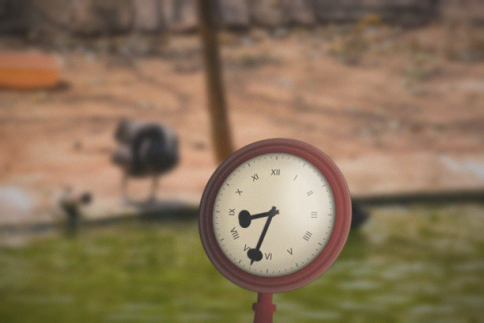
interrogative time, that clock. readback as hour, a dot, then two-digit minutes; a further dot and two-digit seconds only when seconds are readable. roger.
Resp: 8.33
